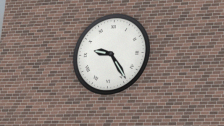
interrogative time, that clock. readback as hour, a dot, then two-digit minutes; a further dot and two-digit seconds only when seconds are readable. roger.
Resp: 9.24
